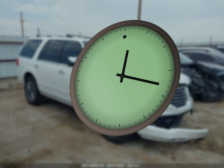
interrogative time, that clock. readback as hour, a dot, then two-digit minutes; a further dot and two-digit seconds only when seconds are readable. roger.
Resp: 12.18
